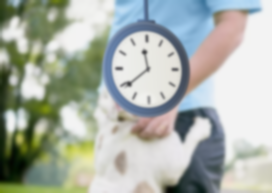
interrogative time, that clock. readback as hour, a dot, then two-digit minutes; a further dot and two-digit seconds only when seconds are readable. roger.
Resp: 11.39
